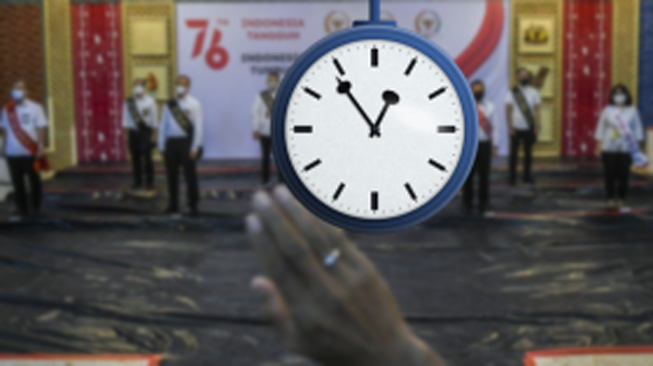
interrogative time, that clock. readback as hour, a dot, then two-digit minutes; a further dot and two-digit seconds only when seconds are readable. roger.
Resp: 12.54
